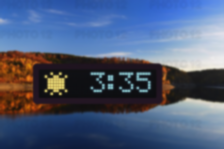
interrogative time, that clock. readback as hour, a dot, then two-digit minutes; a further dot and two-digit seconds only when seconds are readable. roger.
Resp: 3.35
